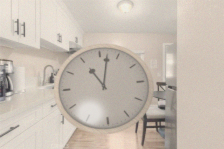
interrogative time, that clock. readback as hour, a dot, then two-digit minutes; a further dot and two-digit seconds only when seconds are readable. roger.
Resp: 11.02
